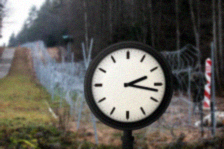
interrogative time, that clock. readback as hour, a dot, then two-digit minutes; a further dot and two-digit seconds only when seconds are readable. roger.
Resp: 2.17
